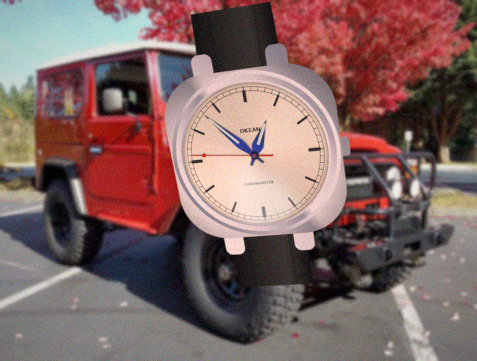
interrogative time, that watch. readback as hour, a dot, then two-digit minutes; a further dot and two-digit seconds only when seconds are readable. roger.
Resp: 12.52.46
